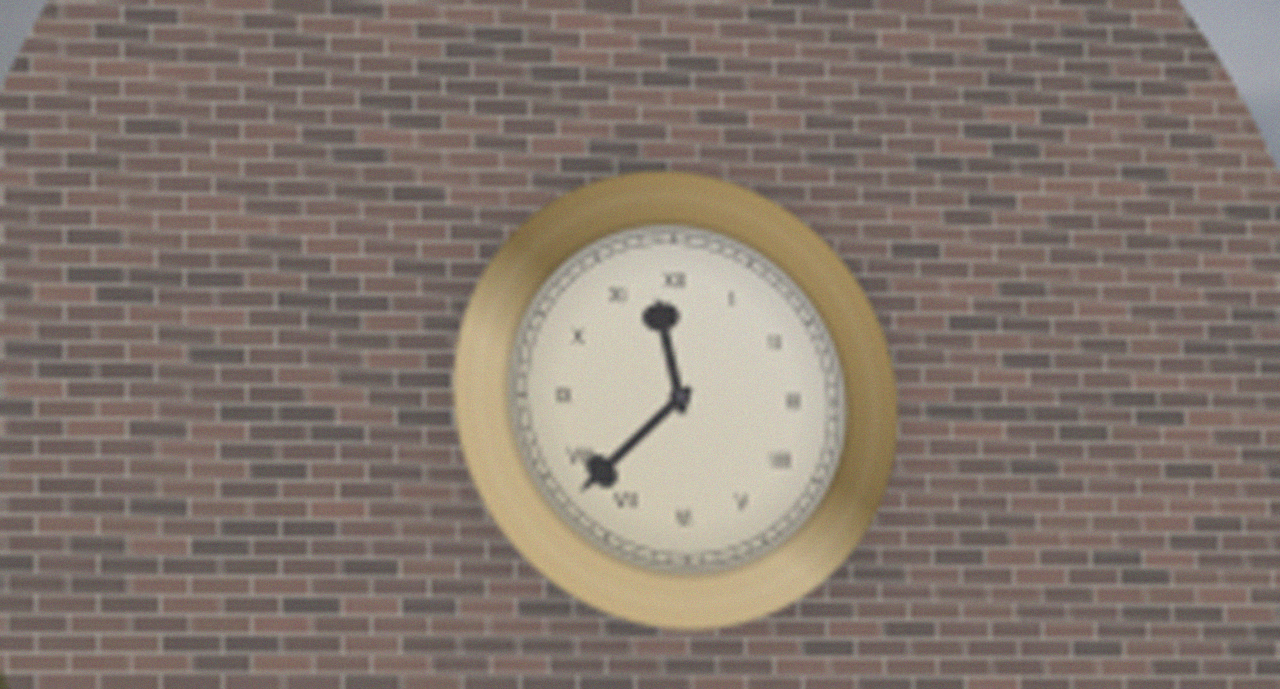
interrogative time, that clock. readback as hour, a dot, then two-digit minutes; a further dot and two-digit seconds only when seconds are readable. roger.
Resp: 11.38
